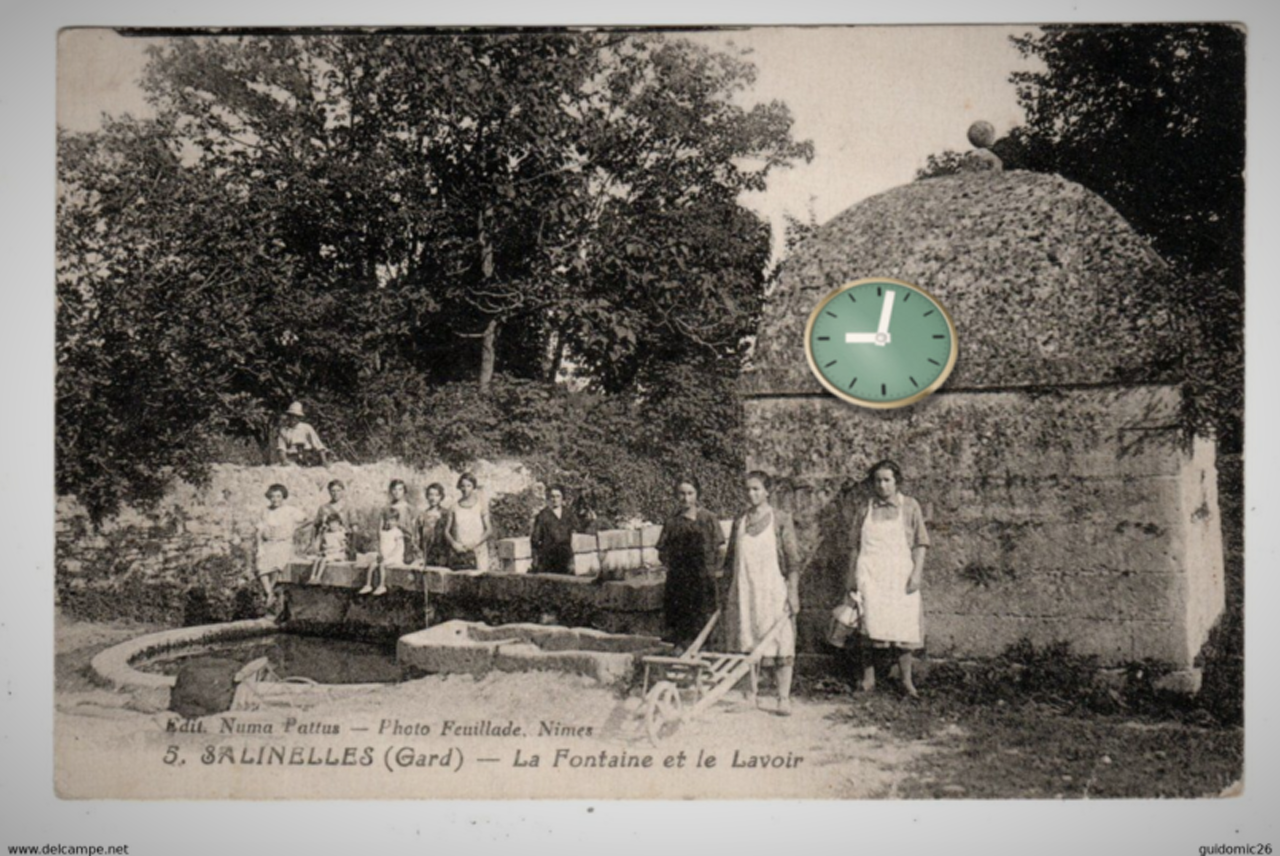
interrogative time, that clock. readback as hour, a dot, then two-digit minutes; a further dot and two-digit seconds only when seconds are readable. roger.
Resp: 9.02
